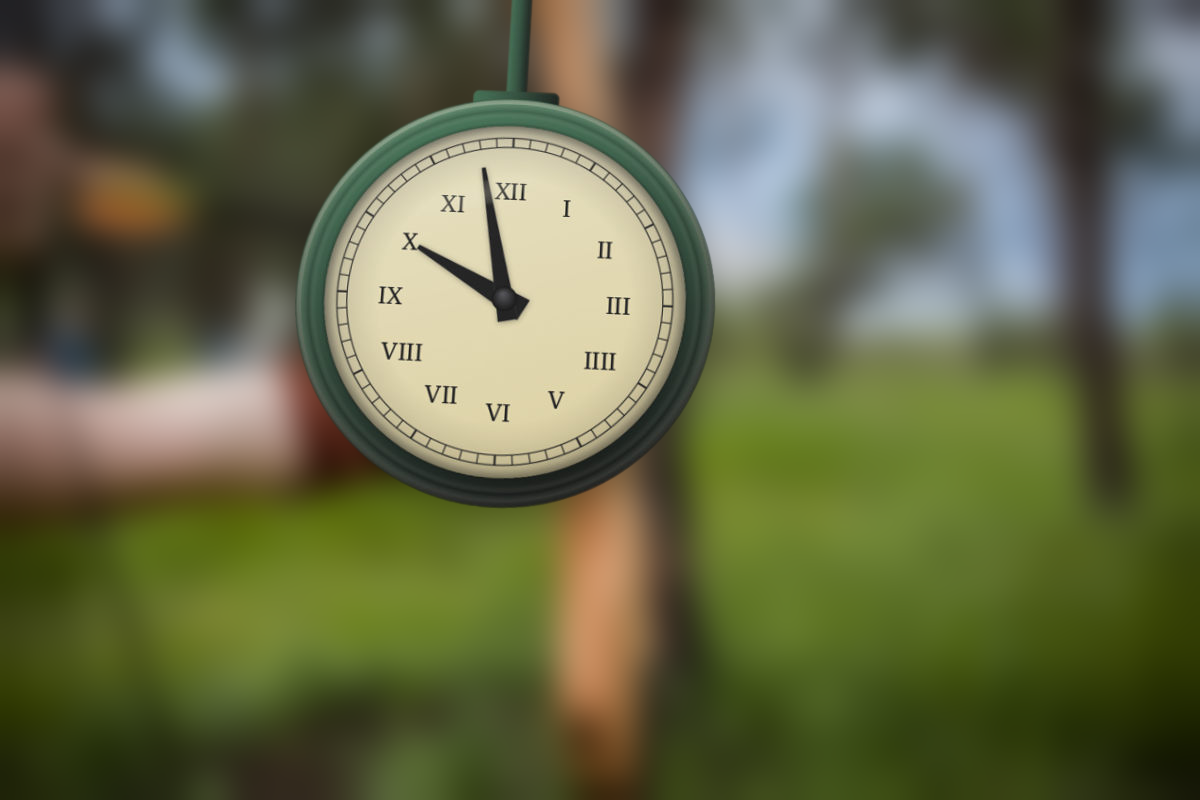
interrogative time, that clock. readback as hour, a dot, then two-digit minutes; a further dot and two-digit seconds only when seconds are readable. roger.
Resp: 9.58
